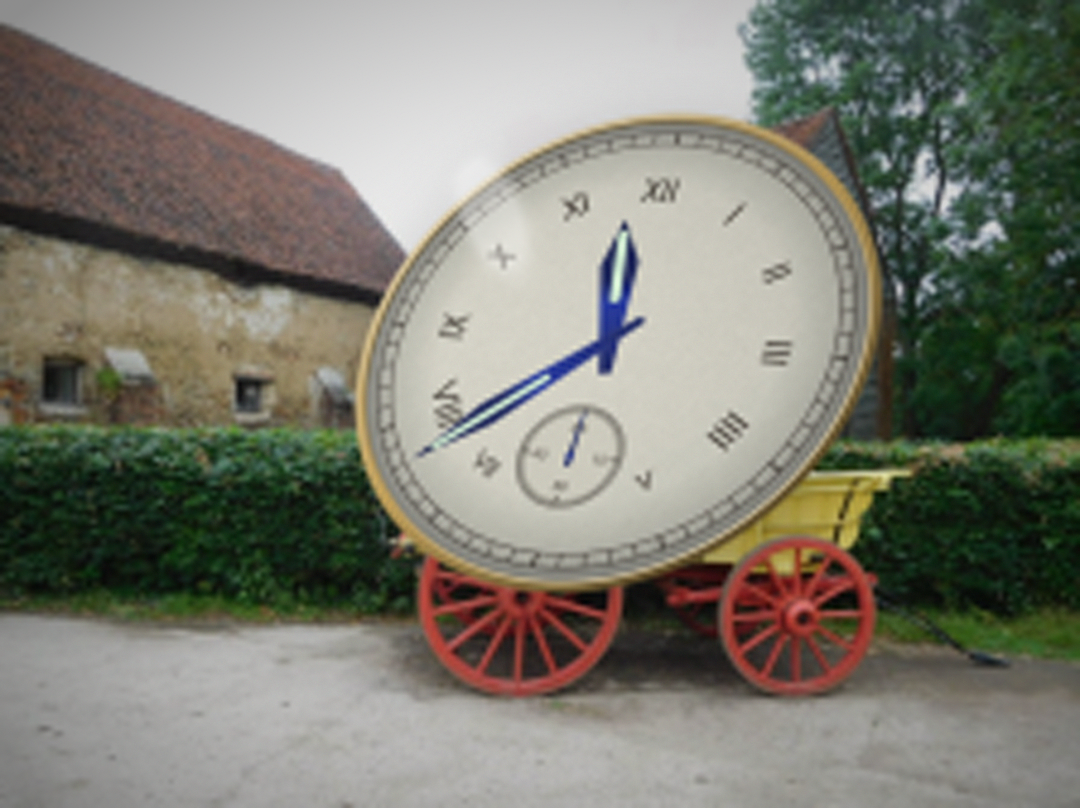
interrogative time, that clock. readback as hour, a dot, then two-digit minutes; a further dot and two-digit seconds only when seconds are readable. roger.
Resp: 11.38
